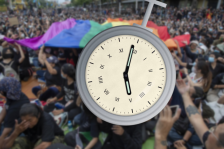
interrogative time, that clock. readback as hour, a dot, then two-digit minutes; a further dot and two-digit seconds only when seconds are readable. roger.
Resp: 4.59
